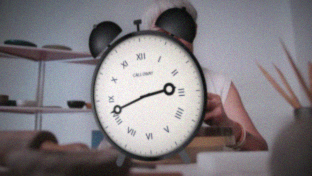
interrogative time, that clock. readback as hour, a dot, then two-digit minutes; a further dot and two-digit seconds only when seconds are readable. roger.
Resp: 2.42
